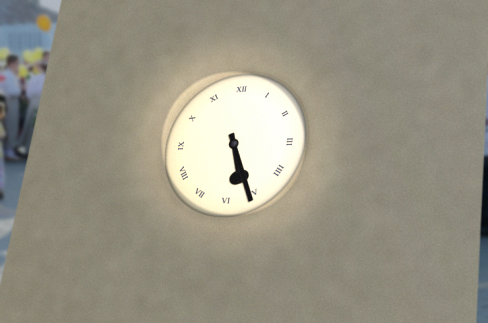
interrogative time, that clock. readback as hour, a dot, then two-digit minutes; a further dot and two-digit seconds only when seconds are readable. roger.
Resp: 5.26
